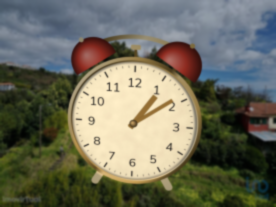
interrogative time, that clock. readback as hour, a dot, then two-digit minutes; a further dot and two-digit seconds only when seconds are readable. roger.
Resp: 1.09
